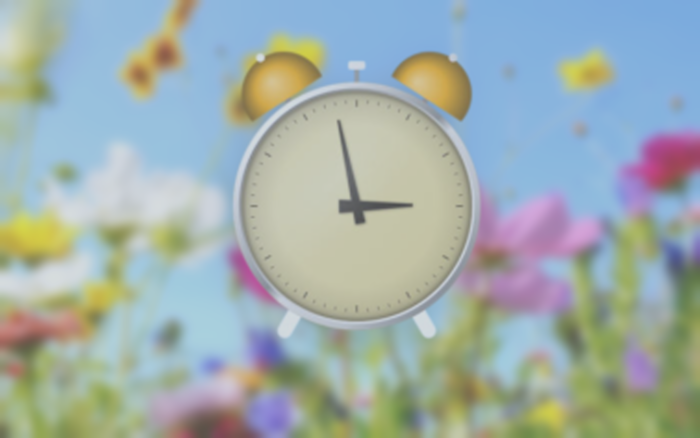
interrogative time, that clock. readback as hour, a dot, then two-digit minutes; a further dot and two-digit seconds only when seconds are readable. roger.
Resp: 2.58
